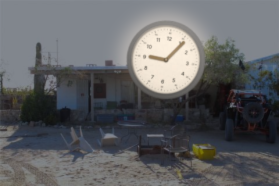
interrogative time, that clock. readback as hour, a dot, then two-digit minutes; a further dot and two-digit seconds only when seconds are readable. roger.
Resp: 9.06
